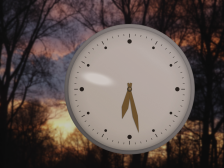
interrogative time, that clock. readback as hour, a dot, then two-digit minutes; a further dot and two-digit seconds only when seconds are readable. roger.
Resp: 6.28
